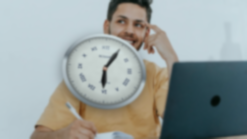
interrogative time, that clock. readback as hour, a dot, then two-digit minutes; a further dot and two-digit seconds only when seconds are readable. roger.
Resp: 6.05
